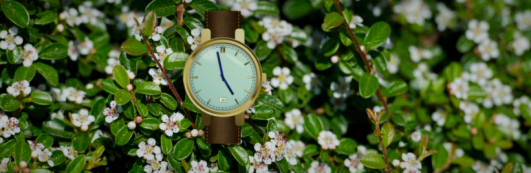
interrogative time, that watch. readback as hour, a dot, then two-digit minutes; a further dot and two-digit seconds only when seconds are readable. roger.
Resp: 4.58
